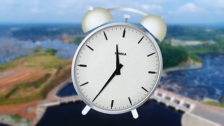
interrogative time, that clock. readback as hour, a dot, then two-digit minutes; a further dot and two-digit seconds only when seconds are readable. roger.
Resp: 11.35
